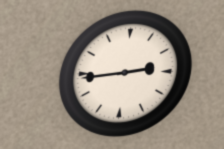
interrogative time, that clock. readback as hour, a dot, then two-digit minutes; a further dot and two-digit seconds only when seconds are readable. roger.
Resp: 2.44
